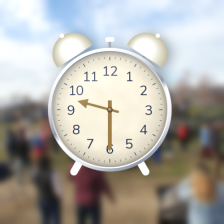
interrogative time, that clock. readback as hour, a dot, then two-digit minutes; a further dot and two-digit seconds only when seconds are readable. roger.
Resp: 9.30
